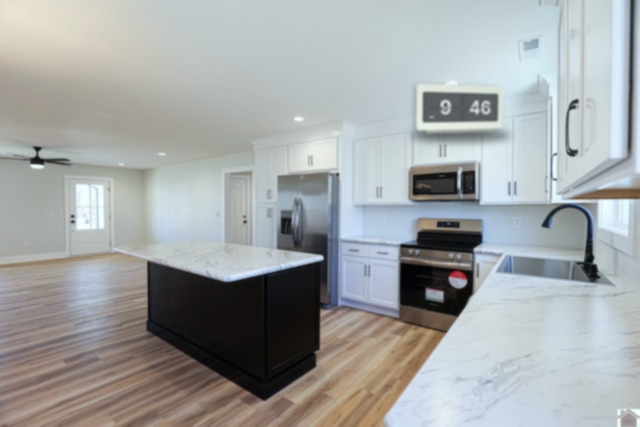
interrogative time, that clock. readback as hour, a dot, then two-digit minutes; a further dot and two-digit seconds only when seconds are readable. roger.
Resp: 9.46
